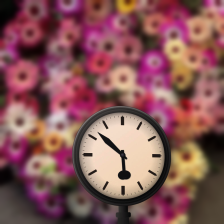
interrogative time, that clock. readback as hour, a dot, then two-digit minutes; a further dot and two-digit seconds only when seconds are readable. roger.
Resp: 5.52
